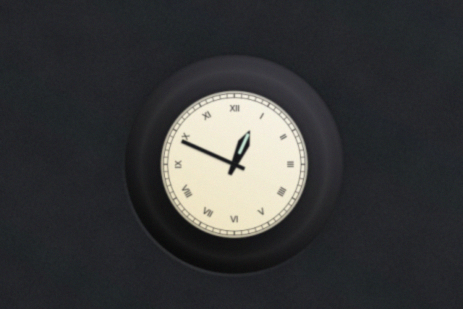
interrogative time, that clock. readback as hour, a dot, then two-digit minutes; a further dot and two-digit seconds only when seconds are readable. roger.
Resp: 12.49
